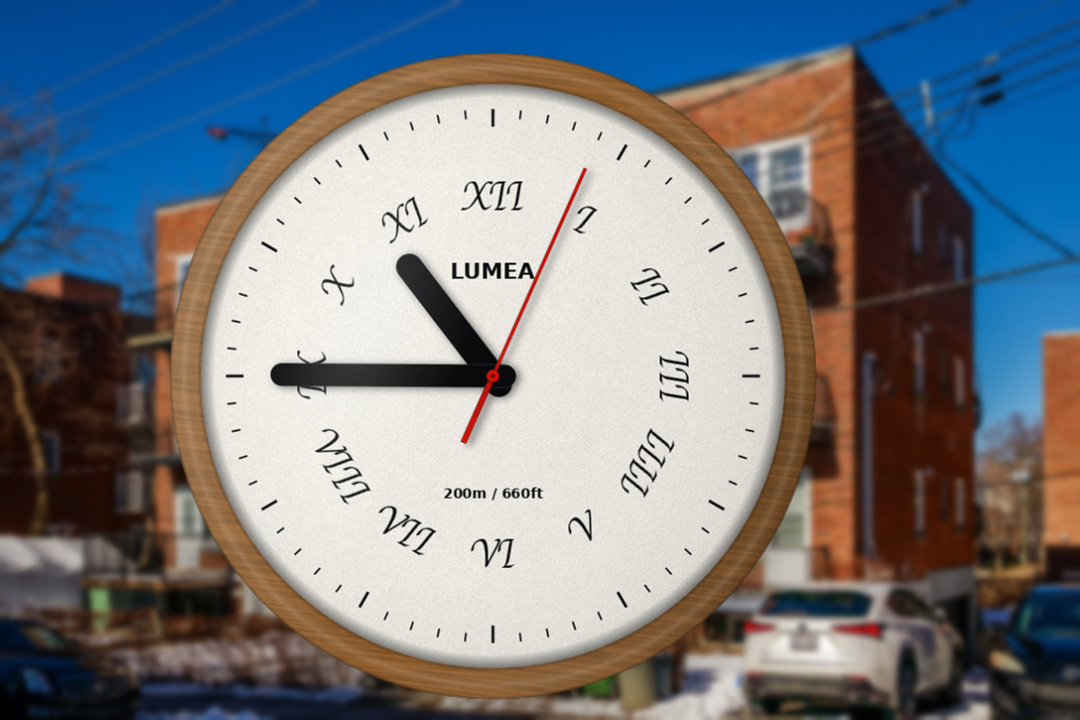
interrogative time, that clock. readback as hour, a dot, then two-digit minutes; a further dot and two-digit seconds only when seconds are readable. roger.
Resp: 10.45.04
